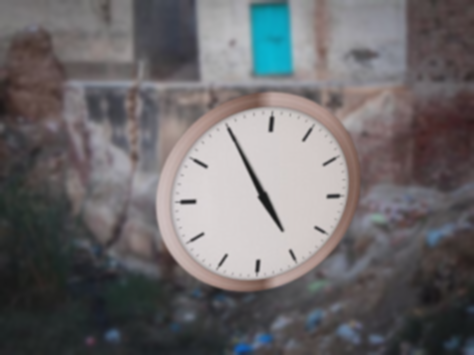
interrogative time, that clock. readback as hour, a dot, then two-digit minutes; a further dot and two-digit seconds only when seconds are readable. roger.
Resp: 4.55
